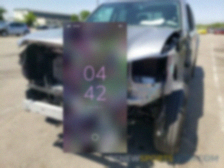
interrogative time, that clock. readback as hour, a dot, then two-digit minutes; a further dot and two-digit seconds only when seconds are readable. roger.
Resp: 4.42
